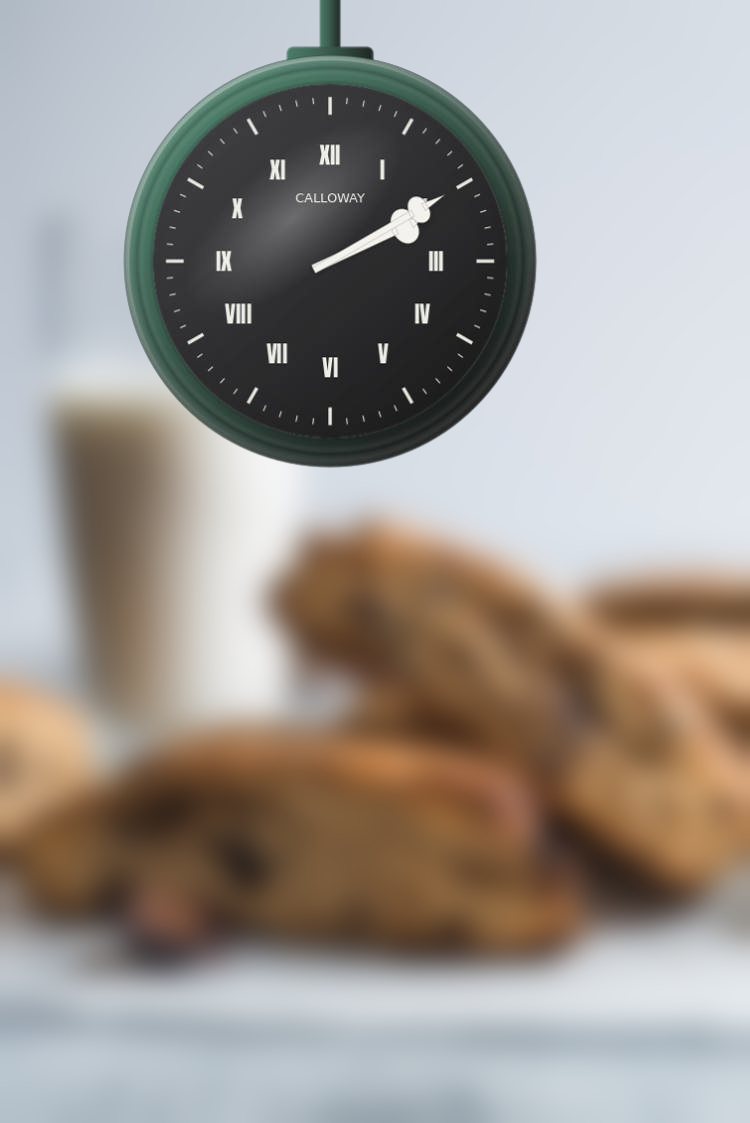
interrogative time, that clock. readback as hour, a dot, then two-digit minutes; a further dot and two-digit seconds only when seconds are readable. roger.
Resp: 2.10
